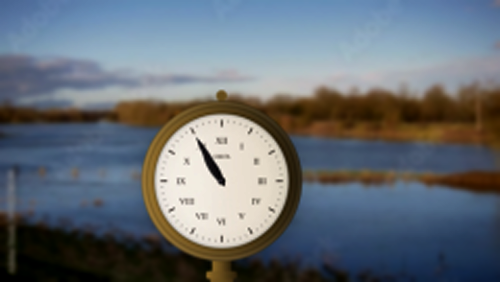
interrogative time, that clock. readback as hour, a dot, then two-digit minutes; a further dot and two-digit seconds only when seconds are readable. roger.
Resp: 10.55
